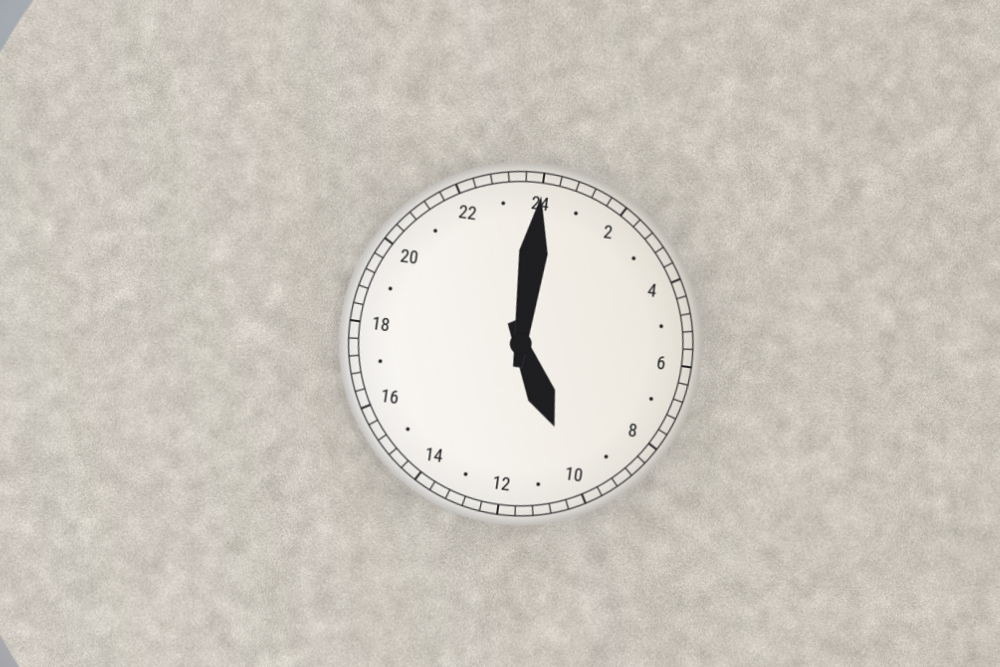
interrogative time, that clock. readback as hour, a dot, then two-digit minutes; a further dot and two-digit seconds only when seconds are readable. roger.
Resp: 10.00
